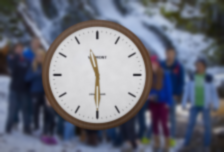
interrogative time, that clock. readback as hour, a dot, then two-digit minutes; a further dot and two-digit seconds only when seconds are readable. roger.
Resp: 11.30
